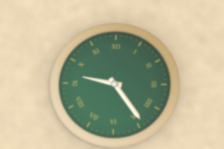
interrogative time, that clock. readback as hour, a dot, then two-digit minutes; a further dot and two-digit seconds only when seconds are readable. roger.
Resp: 9.24
